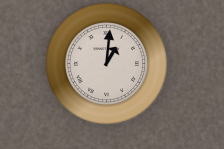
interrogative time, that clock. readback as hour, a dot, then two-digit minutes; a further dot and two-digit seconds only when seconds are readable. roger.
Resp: 1.01
